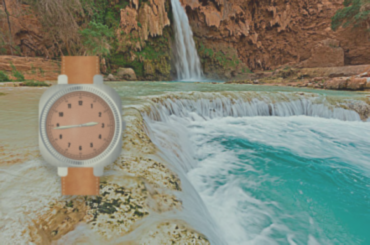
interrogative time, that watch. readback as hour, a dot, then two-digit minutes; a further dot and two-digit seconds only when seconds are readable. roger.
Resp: 2.44
